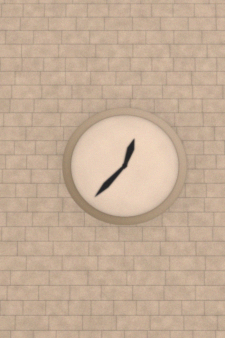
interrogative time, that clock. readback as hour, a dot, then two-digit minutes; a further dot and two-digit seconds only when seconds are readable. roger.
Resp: 12.37
